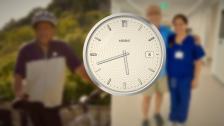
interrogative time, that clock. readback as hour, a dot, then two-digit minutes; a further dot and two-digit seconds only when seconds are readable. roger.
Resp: 5.42
